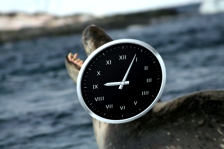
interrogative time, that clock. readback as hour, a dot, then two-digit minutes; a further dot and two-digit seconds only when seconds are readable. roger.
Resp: 9.04
